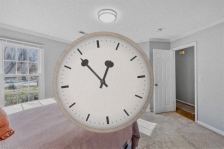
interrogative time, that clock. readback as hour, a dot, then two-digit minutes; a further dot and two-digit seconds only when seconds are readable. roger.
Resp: 12.54
